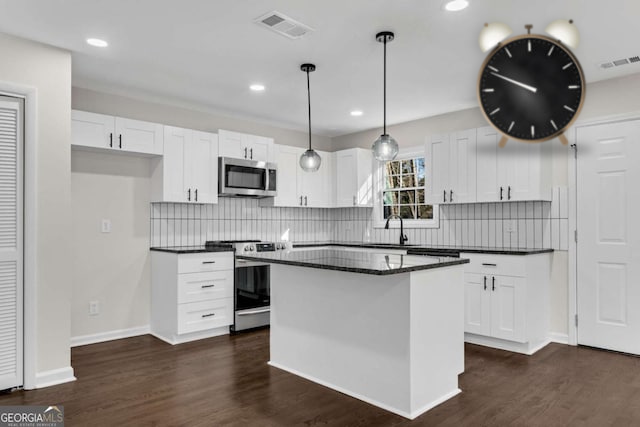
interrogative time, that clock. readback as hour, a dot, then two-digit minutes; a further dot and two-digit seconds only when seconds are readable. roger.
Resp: 9.49
